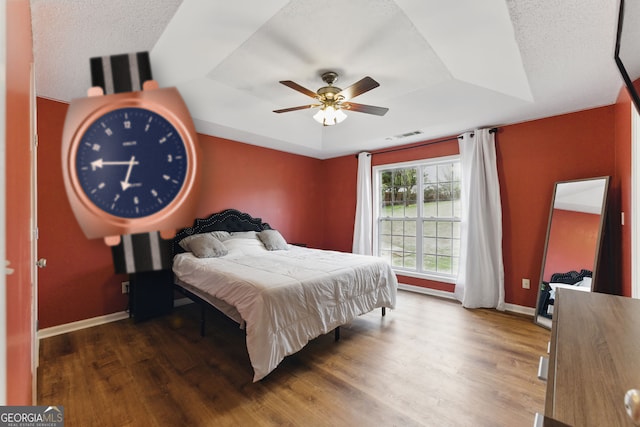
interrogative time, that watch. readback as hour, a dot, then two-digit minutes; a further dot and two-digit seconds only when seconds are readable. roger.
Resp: 6.46
